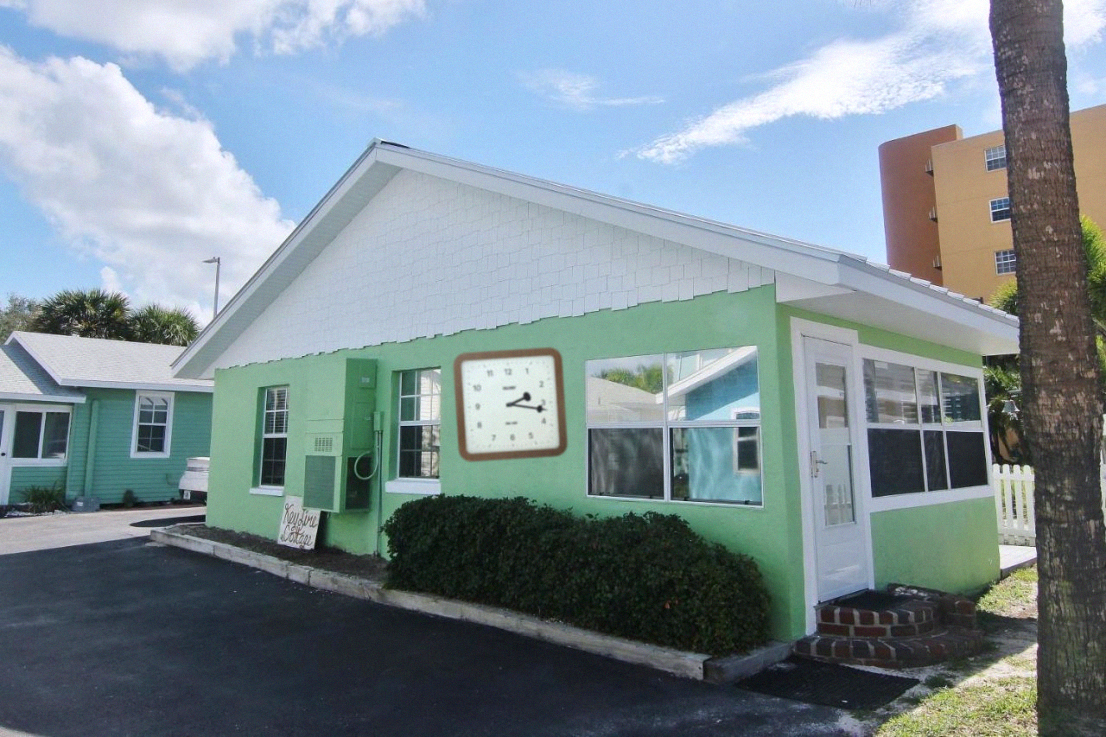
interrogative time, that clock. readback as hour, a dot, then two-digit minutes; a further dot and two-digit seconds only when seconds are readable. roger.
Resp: 2.17
